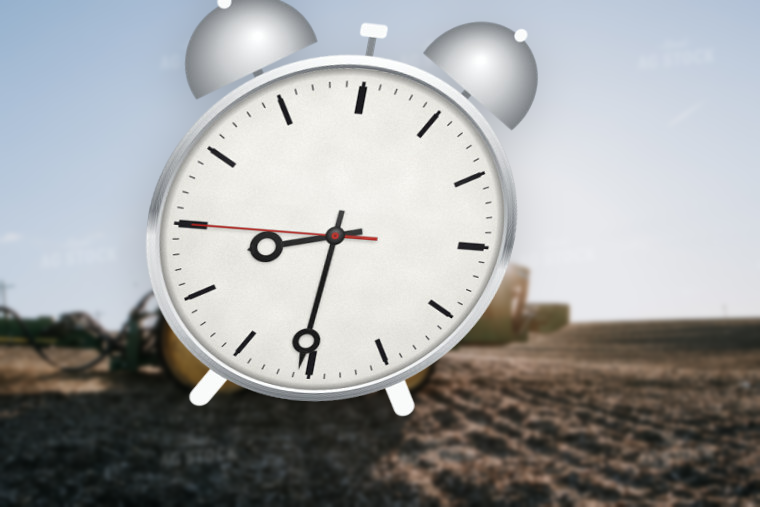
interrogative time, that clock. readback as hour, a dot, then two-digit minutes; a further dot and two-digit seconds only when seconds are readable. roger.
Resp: 8.30.45
